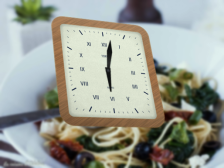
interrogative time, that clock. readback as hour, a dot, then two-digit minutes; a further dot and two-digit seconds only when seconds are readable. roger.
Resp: 6.02
